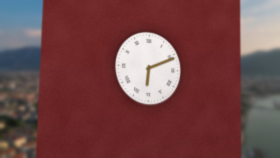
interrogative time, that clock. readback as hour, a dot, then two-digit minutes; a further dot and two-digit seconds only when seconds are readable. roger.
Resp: 6.11
